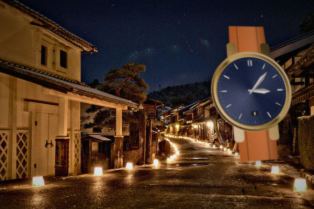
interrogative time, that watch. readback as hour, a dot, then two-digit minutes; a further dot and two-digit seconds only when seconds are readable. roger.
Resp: 3.07
